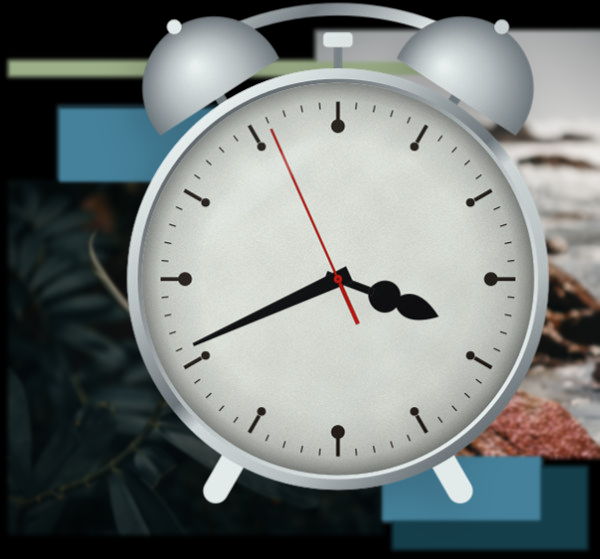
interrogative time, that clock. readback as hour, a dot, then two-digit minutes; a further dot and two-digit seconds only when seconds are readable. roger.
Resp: 3.40.56
